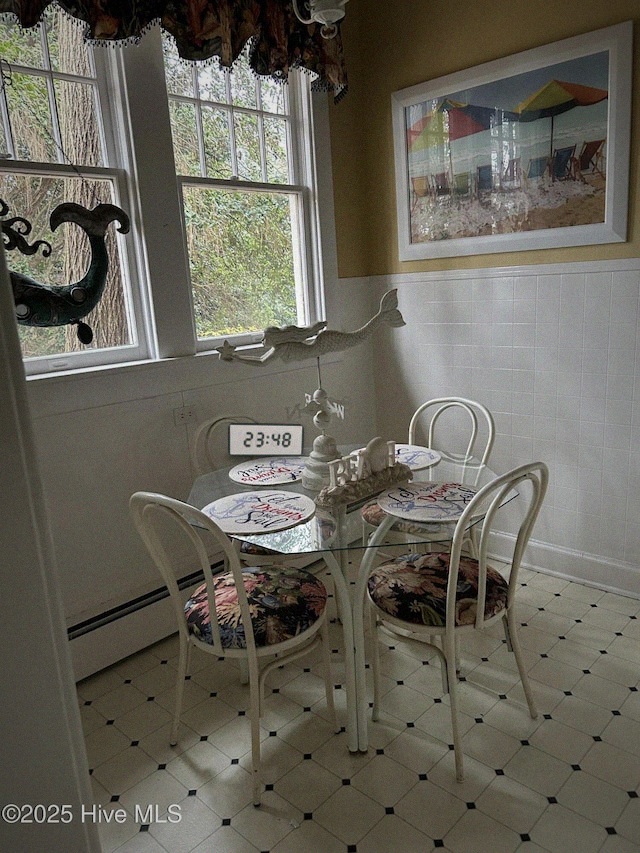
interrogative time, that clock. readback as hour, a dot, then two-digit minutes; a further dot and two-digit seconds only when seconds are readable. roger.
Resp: 23.48
